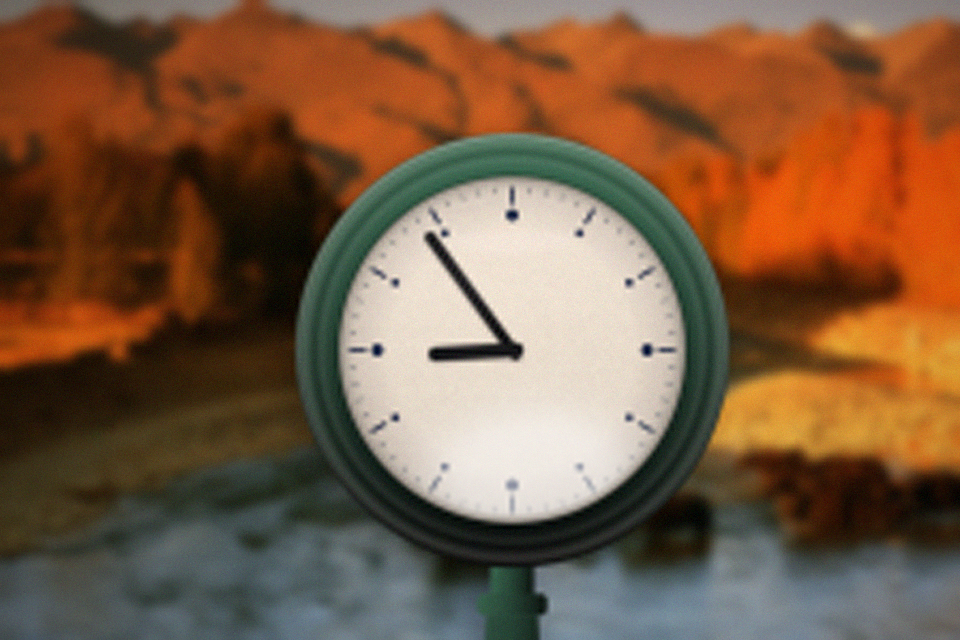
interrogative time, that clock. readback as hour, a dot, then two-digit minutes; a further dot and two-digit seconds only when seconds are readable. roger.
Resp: 8.54
